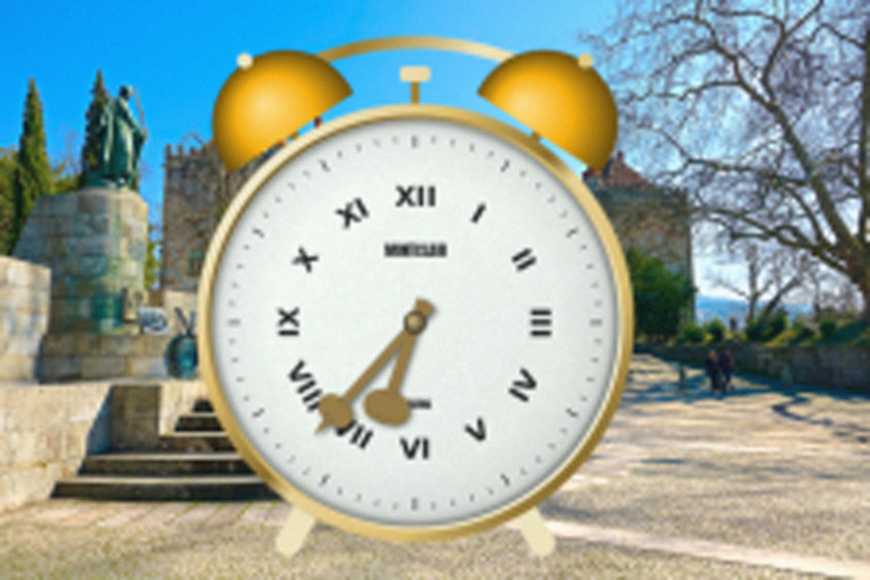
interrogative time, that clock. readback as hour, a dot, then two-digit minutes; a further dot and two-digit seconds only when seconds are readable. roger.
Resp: 6.37
